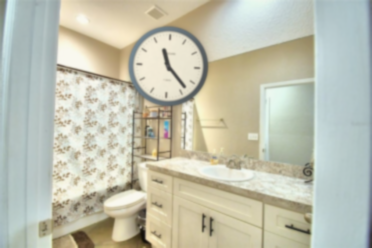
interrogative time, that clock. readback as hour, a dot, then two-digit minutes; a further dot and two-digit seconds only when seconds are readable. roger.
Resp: 11.23
